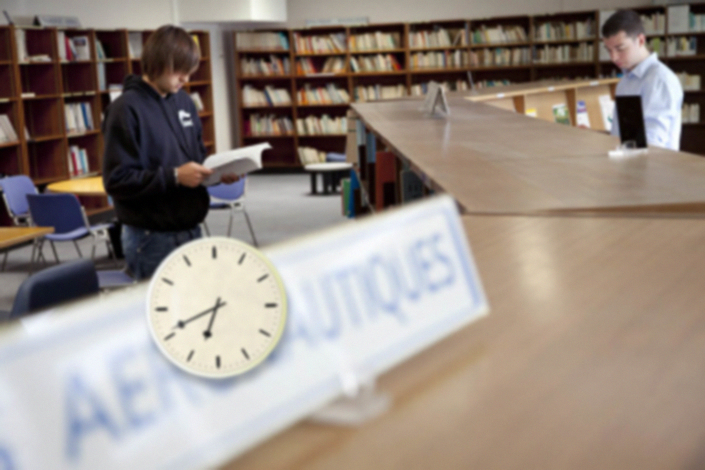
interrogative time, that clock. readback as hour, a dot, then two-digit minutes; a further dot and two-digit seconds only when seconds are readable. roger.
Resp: 6.41
